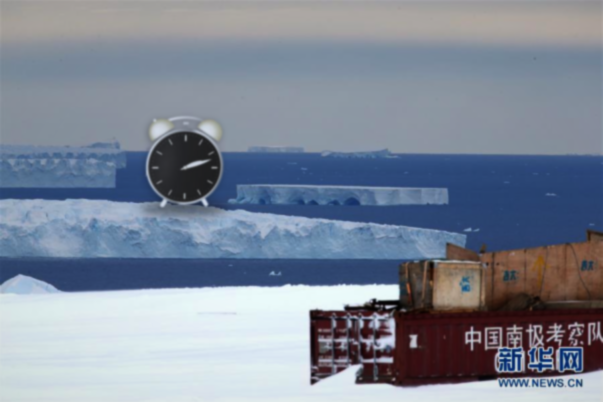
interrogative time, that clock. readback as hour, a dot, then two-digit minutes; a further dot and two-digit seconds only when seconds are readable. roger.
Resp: 2.12
